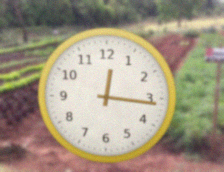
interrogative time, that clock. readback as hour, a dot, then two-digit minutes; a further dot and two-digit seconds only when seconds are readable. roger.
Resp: 12.16
